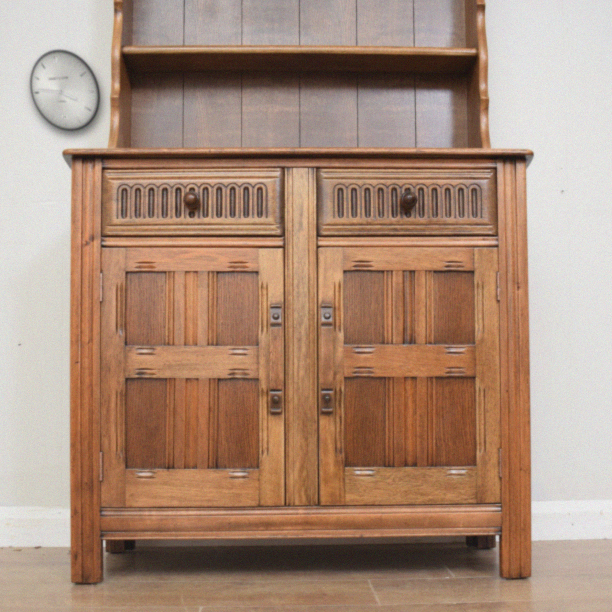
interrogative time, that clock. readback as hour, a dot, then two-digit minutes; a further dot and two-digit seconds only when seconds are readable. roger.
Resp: 3.46
